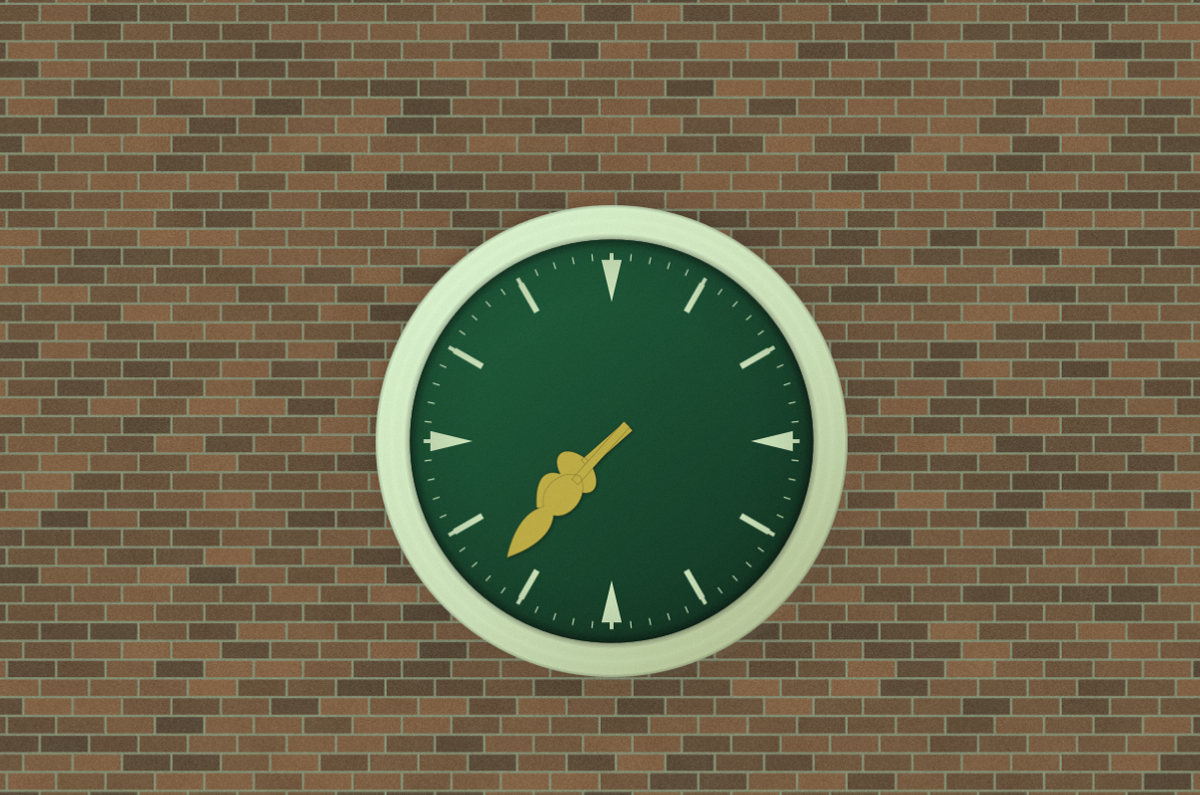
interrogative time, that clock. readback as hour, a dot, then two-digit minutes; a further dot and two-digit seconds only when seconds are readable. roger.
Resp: 7.37
